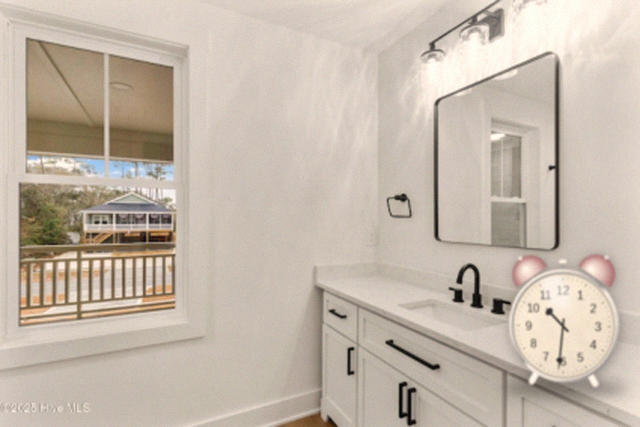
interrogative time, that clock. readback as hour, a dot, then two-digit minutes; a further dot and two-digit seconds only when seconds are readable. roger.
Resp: 10.31
